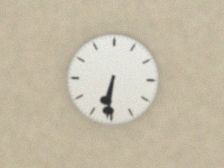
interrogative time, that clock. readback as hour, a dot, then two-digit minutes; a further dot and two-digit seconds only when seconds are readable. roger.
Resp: 6.31
